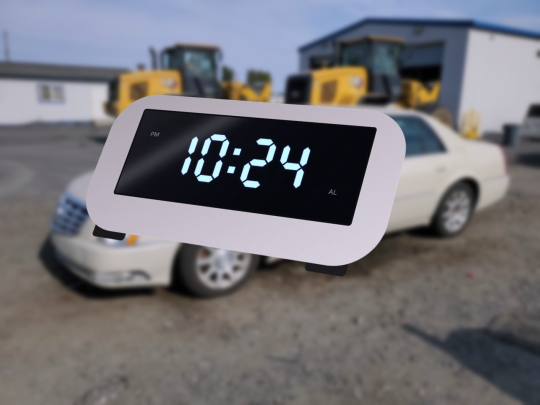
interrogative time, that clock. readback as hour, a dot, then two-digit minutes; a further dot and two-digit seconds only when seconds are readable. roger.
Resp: 10.24
